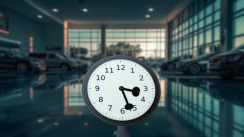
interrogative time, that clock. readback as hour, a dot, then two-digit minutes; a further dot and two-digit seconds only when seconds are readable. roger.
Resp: 3.27
